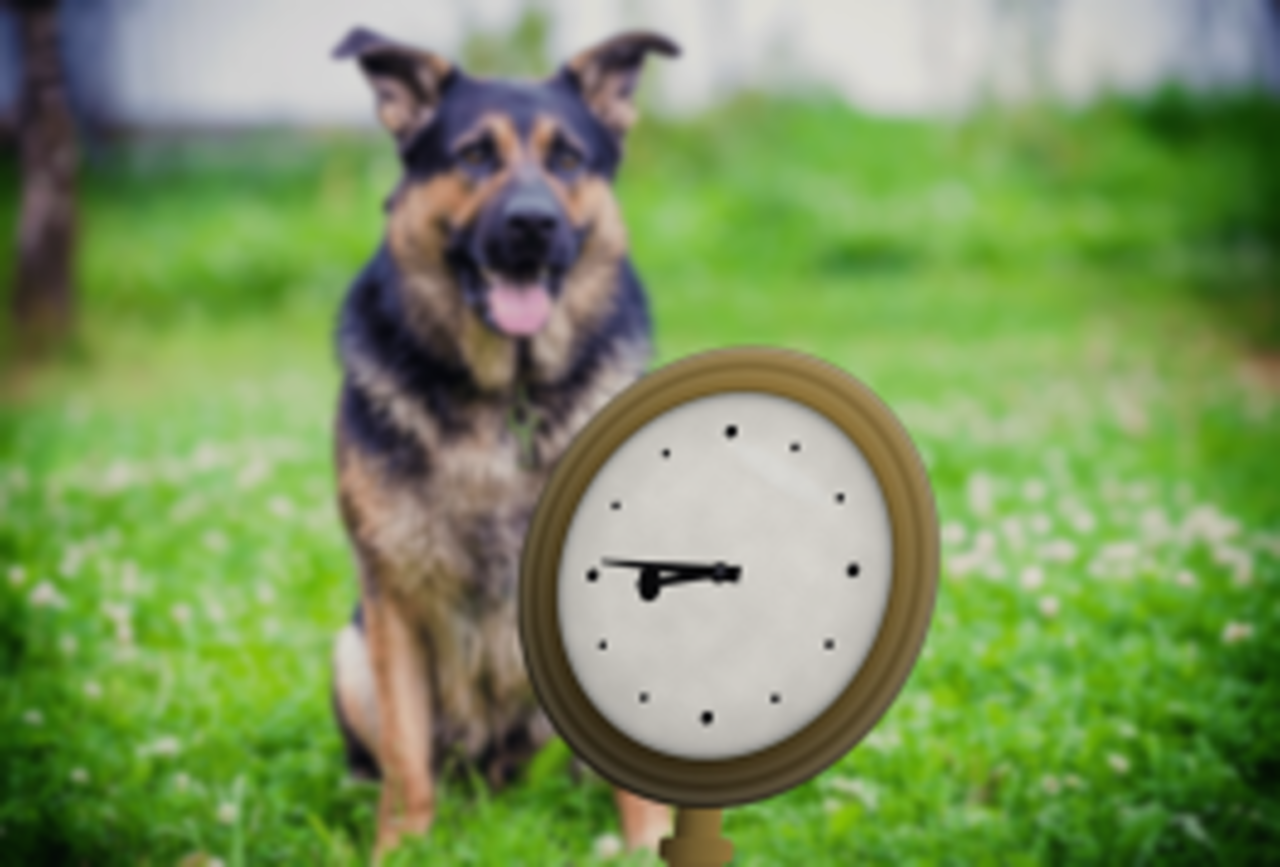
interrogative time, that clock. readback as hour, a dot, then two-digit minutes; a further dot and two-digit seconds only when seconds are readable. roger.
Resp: 8.46
